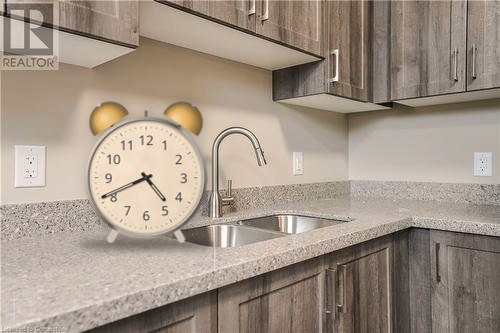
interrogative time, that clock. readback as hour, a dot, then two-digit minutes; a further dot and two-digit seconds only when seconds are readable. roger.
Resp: 4.41
